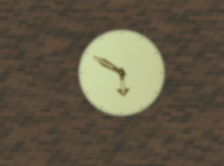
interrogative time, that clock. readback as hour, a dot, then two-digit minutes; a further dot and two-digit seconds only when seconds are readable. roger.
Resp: 5.50
